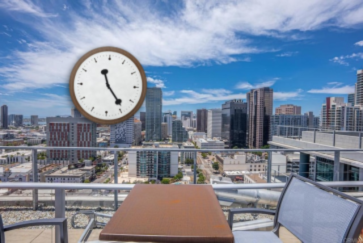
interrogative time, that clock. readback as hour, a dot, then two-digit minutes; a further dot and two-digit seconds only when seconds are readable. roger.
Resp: 11.24
